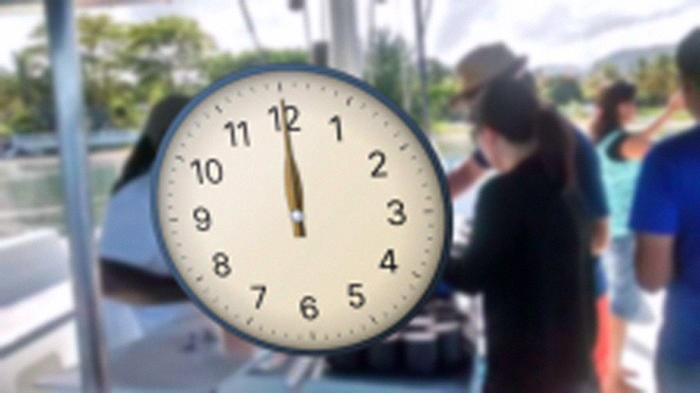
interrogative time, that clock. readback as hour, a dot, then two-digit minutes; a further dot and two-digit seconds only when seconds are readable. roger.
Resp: 12.00
